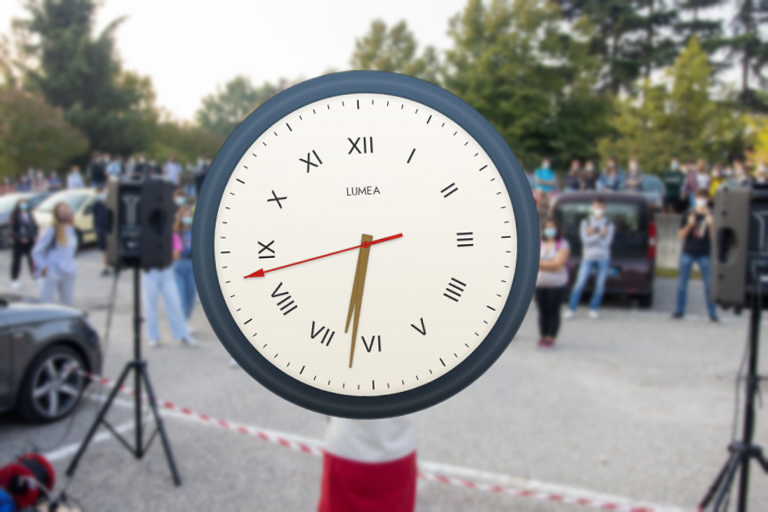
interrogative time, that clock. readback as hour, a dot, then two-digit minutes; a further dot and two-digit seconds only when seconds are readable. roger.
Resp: 6.31.43
